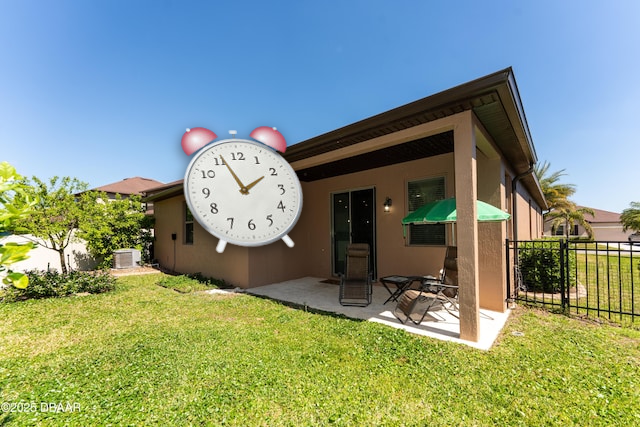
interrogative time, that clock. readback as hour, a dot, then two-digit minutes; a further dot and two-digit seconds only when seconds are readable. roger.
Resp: 1.56
